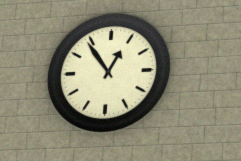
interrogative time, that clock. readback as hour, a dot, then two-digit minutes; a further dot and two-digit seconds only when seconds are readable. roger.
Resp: 12.54
